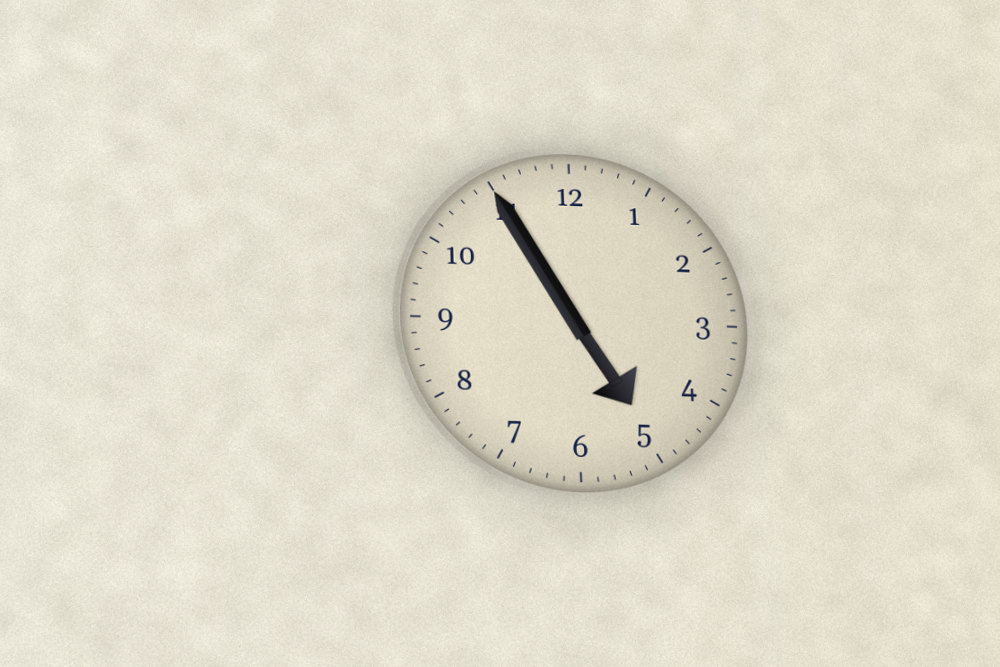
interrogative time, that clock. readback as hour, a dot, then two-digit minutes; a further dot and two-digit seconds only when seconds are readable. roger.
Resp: 4.55
